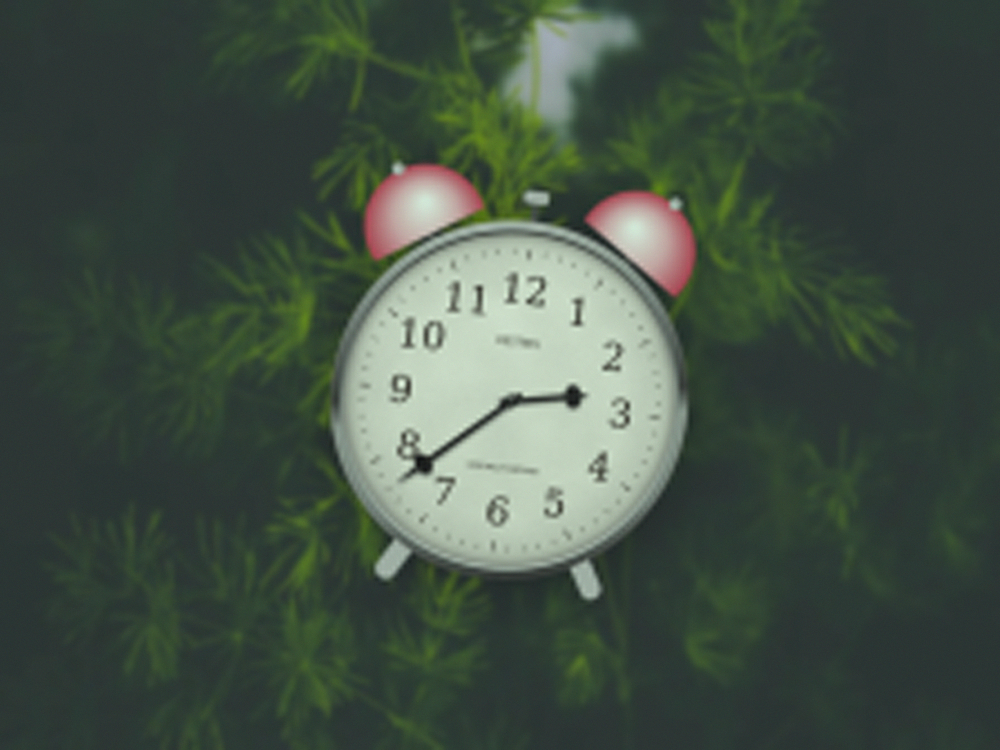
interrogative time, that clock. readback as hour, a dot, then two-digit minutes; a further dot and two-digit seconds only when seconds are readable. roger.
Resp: 2.38
